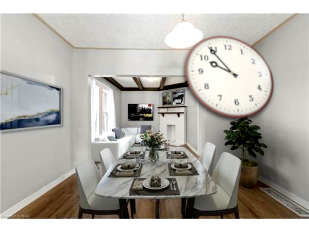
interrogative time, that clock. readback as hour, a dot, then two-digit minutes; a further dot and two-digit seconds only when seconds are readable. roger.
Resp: 9.54
